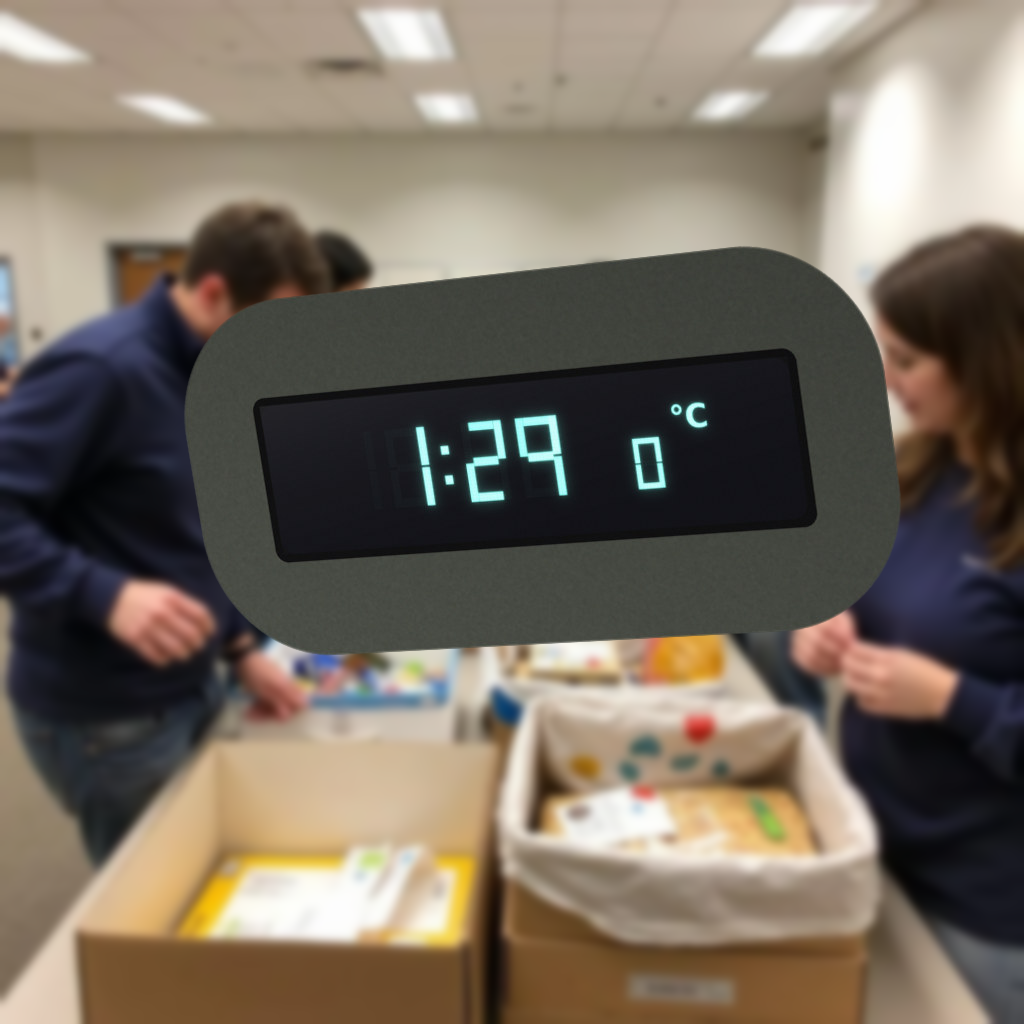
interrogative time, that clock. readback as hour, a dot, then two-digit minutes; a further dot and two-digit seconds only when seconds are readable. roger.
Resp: 1.29
